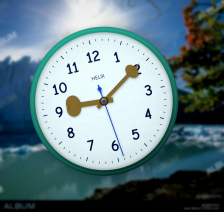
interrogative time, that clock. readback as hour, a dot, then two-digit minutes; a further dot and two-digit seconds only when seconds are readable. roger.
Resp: 9.09.29
